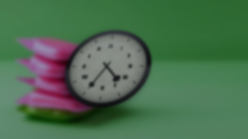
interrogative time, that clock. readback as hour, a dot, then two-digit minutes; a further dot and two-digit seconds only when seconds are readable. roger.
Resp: 4.35
